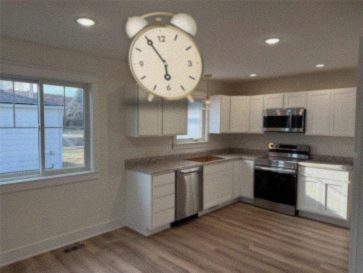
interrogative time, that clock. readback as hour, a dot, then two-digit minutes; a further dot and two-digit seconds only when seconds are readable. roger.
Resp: 5.55
